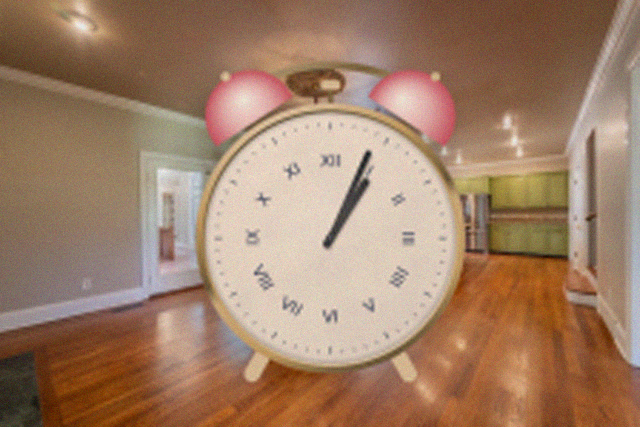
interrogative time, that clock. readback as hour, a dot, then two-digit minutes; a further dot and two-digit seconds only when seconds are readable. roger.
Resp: 1.04
